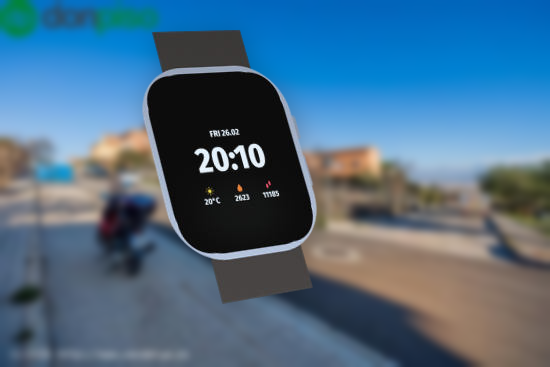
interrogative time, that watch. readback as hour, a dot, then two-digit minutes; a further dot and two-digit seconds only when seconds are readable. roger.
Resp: 20.10
